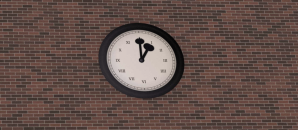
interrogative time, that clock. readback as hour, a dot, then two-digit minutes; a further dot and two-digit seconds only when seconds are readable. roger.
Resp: 1.00
